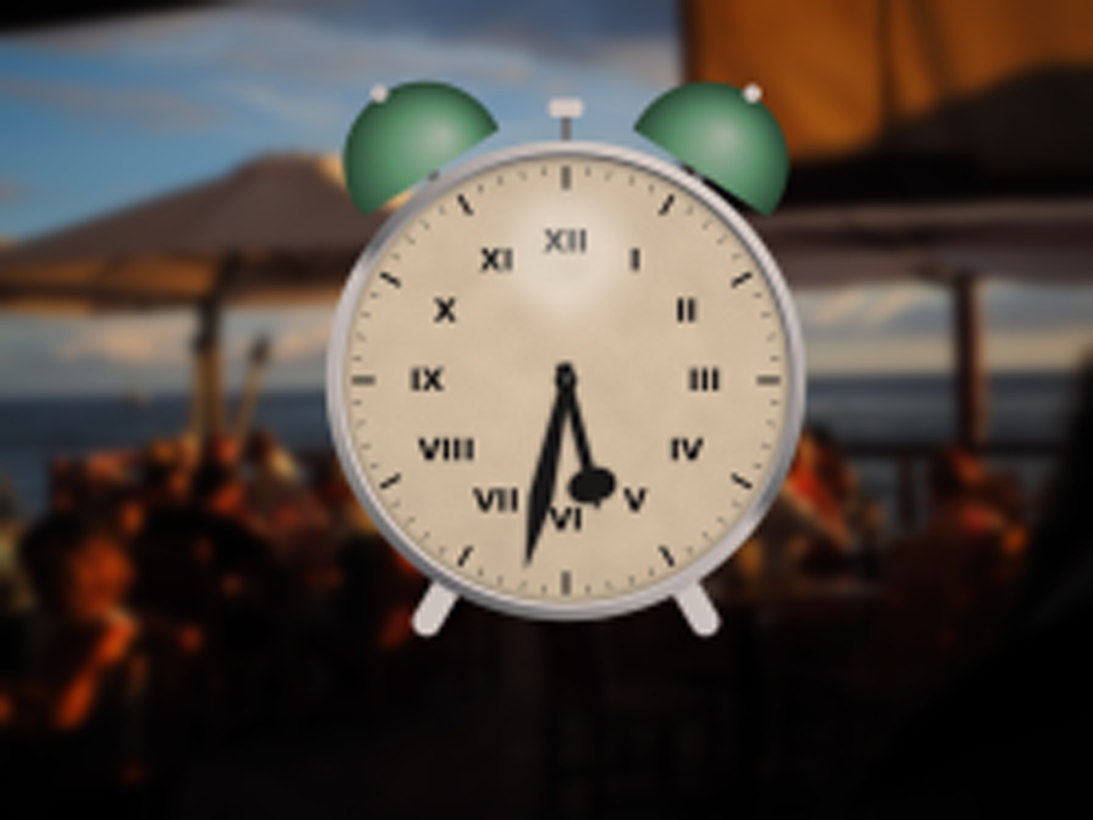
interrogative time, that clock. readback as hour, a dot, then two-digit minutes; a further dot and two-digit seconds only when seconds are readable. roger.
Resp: 5.32
